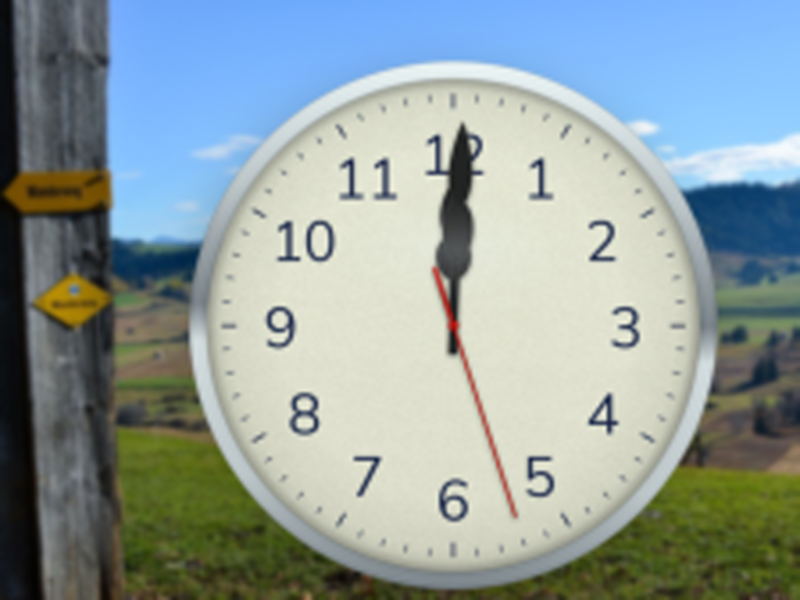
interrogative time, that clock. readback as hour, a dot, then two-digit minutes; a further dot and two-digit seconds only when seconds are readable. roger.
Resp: 12.00.27
